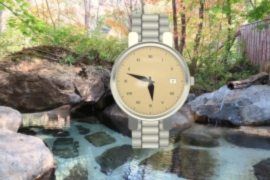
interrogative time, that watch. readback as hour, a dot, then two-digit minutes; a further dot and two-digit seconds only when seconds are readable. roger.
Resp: 5.48
